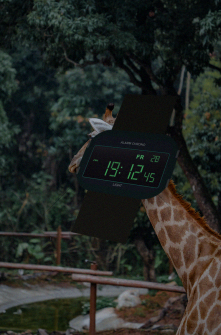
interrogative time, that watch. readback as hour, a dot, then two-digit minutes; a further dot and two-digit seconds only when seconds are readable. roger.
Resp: 19.12.45
